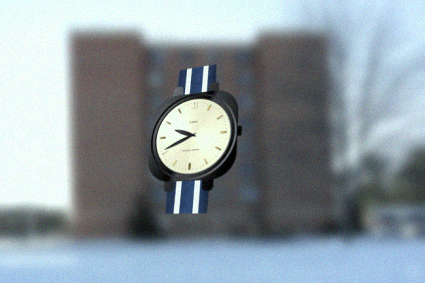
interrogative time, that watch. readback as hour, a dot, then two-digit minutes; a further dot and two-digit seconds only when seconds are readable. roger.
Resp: 9.41
